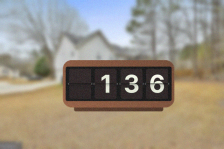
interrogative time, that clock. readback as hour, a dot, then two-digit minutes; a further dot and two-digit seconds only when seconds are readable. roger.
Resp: 1.36
